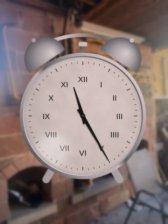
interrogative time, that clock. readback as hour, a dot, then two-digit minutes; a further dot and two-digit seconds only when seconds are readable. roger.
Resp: 11.25
